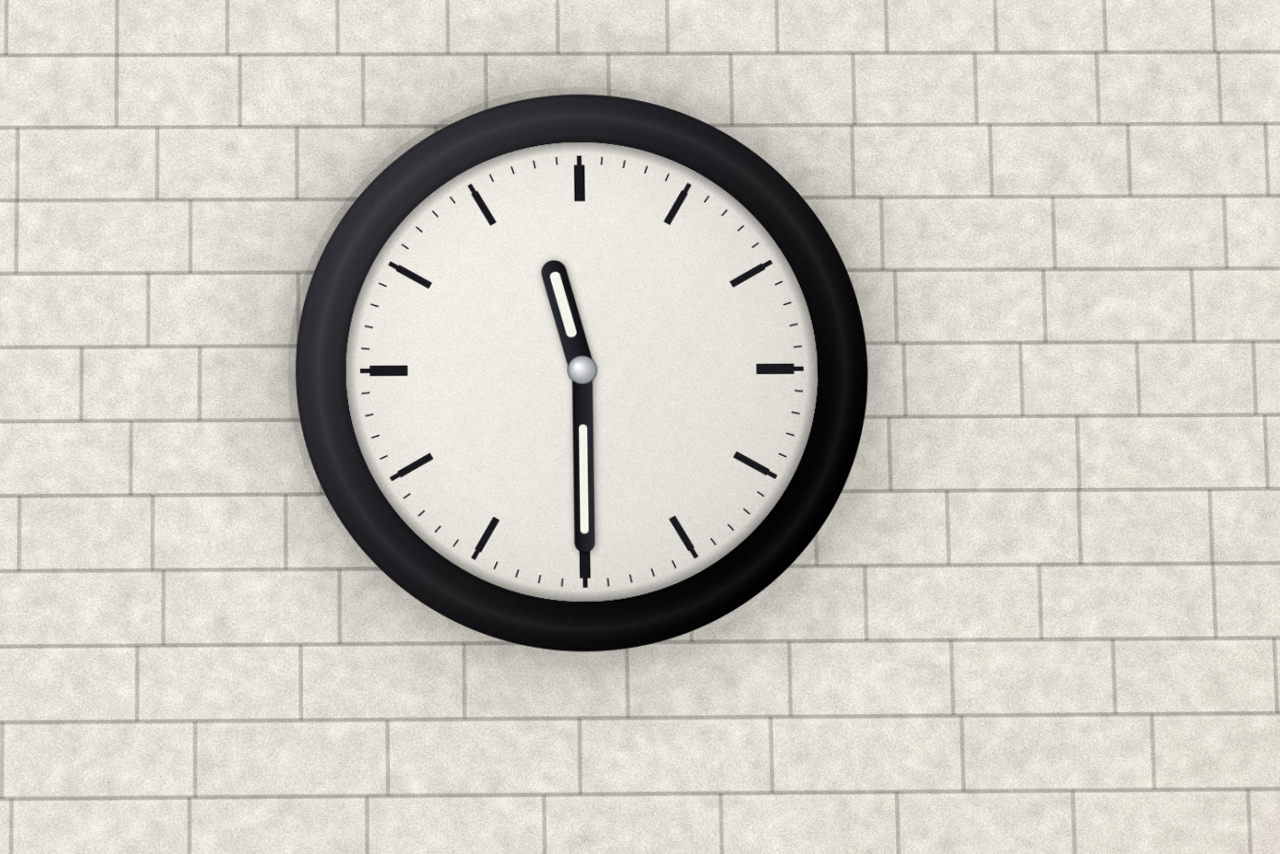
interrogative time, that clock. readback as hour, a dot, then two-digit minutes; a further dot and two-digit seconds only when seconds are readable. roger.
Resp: 11.30
